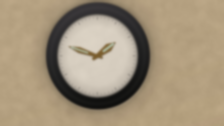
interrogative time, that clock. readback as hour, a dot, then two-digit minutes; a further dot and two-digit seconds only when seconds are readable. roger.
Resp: 1.48
